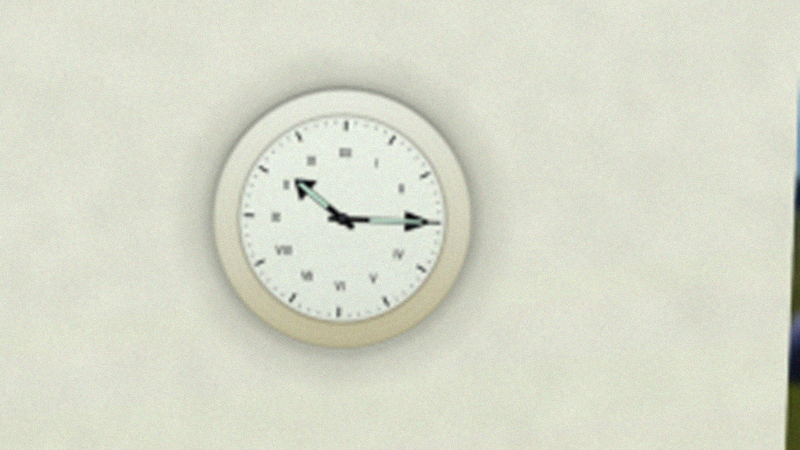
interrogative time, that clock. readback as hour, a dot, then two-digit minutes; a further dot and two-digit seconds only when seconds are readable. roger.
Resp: 10.15
